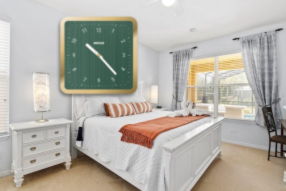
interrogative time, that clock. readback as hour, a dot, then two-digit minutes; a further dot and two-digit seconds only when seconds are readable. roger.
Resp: 10.23
